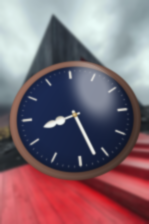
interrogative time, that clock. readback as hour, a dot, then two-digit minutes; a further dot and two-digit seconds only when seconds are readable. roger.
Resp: 8.27
